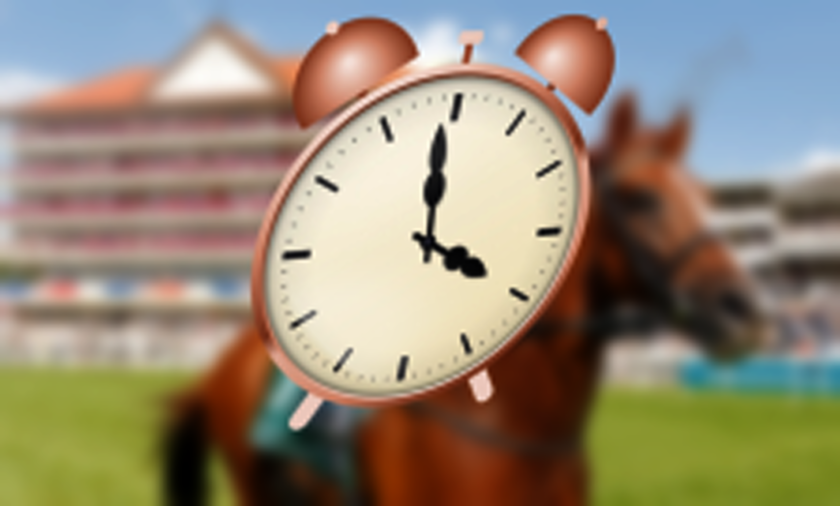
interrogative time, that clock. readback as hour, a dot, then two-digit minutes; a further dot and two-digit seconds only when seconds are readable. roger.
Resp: 3.59
